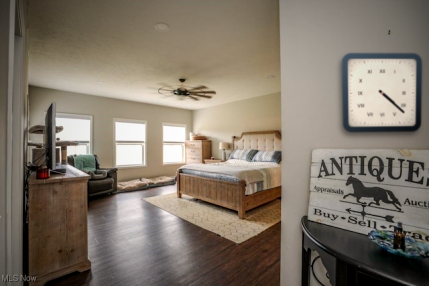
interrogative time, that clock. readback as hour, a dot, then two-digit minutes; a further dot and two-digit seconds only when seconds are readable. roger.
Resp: 4.22
